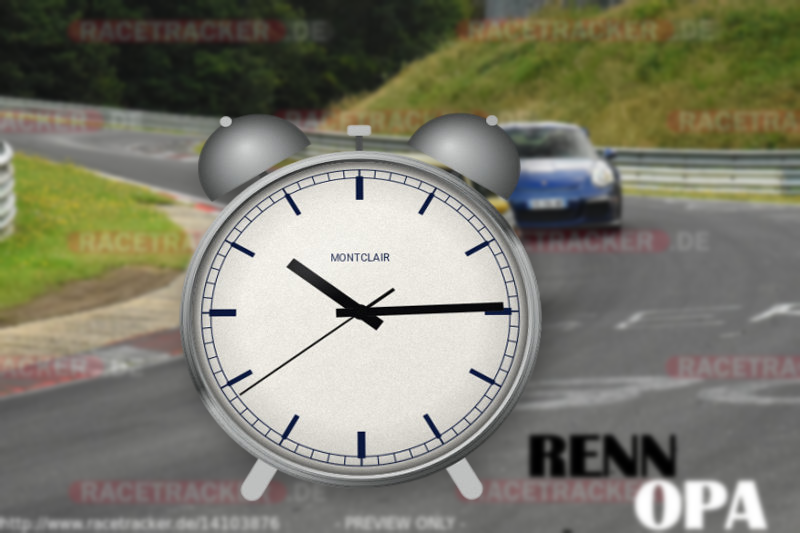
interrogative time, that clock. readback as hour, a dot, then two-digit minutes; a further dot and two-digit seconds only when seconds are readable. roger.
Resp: 10.14.39
